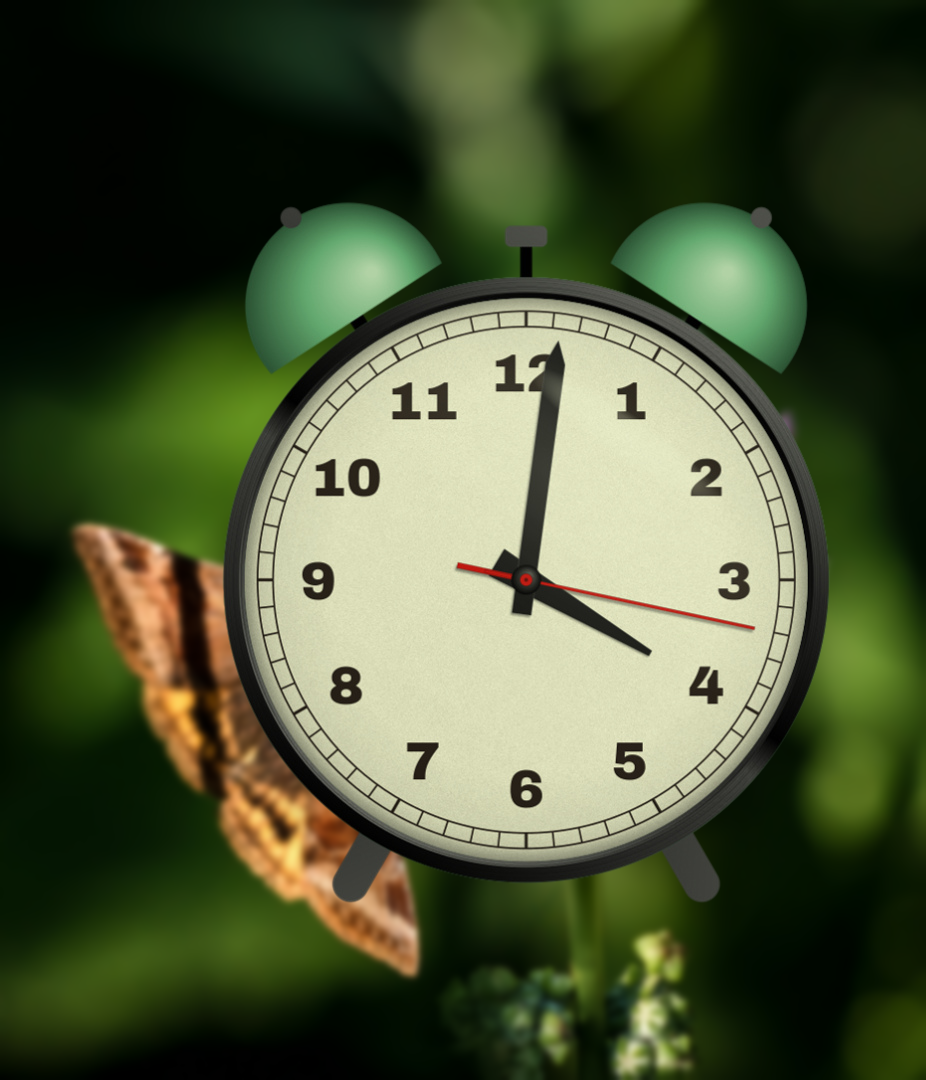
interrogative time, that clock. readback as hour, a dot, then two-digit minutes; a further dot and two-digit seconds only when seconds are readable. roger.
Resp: 4.01.17
